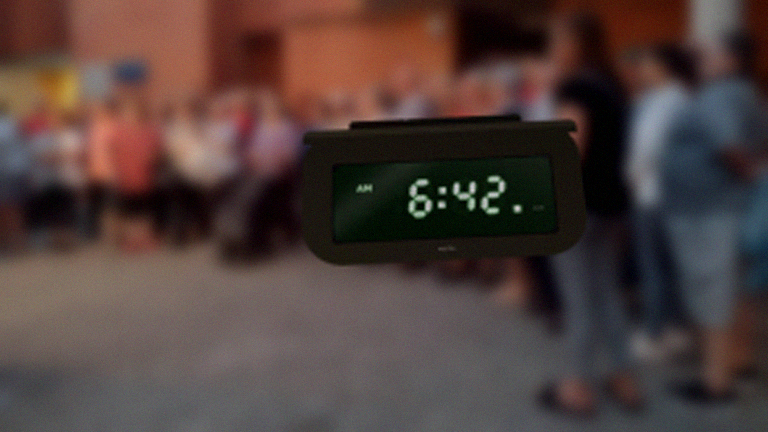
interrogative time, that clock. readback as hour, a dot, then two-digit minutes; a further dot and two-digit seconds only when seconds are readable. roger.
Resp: 6.42
